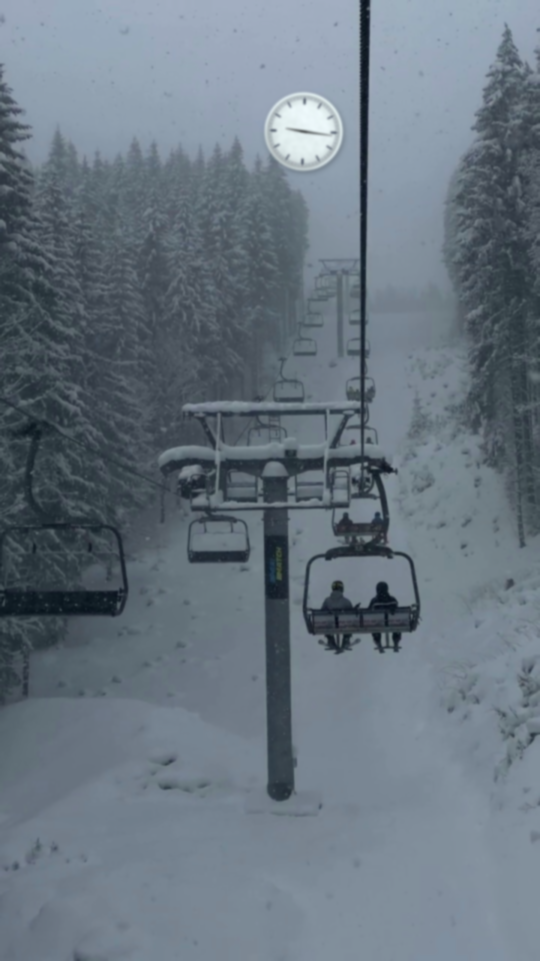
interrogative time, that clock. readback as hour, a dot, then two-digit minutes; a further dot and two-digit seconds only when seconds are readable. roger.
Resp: 9.16
